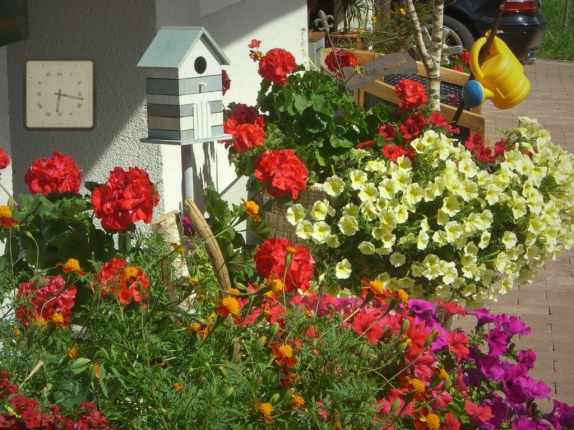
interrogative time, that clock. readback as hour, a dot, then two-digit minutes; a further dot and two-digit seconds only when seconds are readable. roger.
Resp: 6.17
